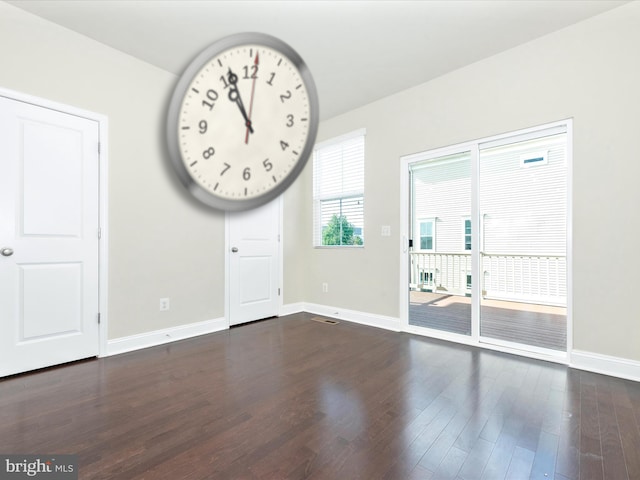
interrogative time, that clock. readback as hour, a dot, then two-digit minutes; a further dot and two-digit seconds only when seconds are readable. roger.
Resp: 10.56.01
